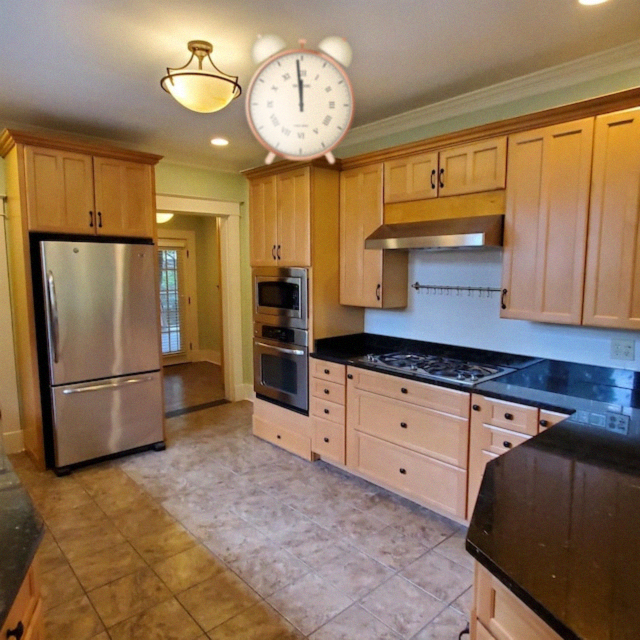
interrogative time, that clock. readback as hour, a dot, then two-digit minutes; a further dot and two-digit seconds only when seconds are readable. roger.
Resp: 11.59
